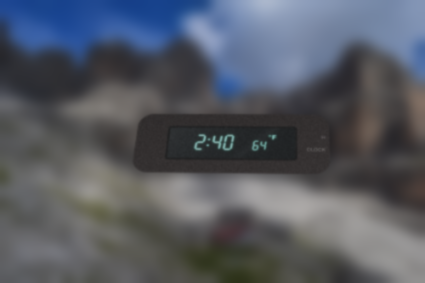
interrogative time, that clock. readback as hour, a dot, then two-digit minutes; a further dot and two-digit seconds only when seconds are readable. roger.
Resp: 2.40
